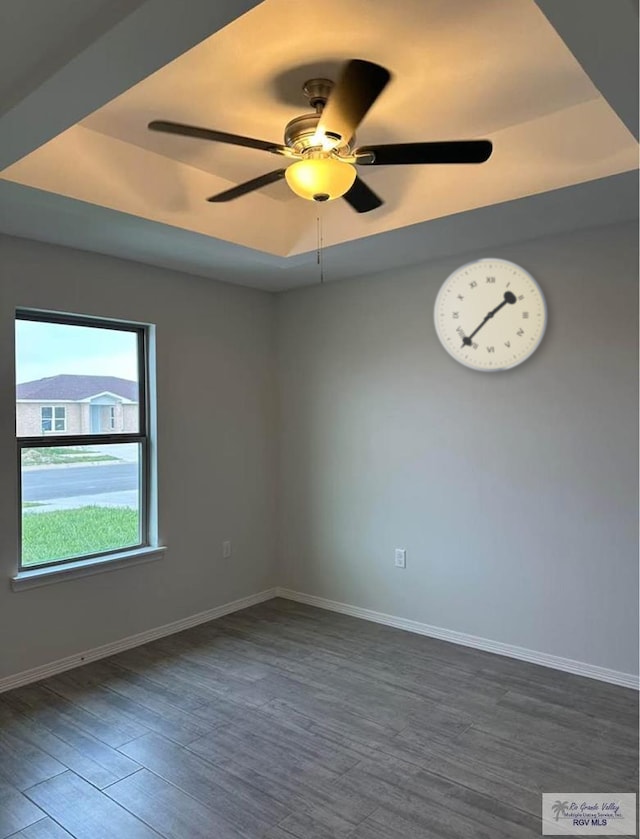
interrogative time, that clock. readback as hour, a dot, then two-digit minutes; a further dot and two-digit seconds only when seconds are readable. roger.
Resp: 1.37
